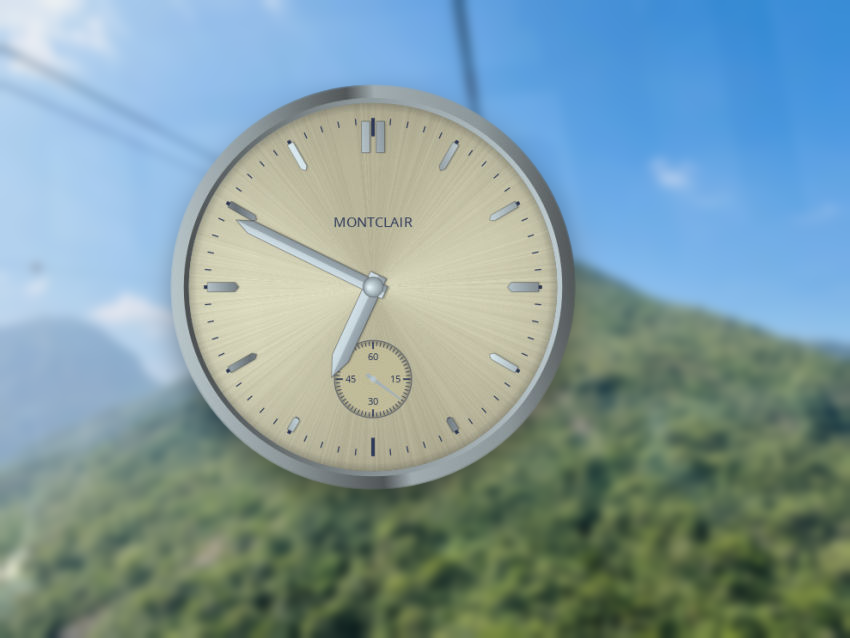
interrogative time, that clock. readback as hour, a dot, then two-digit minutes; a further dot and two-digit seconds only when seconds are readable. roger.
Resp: 6.49.21
